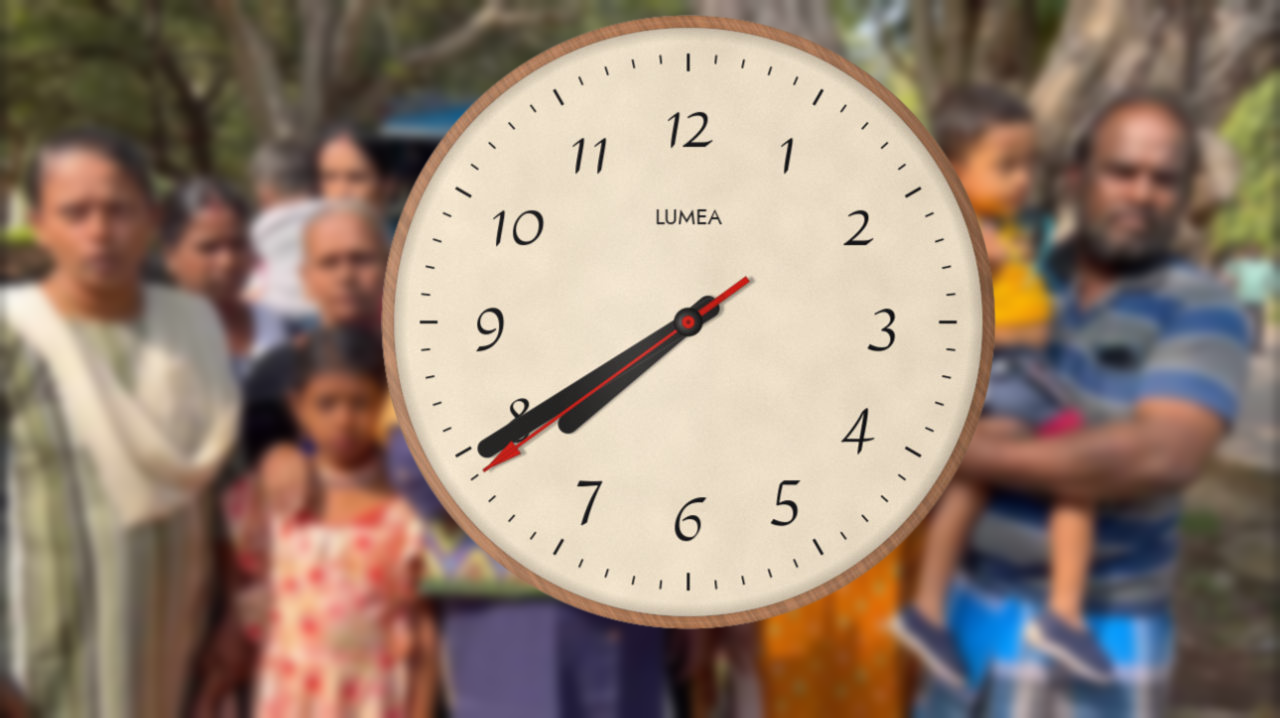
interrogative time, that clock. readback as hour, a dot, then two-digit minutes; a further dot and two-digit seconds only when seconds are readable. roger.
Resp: 7.39.39
